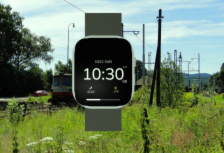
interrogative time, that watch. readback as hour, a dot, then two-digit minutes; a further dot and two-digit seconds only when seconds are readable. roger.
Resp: 10.30
